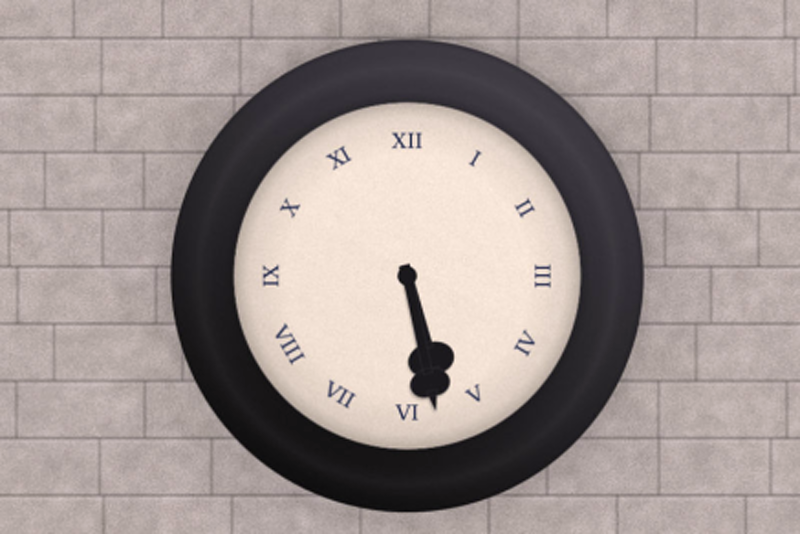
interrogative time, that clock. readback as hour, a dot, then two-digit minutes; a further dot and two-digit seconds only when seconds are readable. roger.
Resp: 5.28
